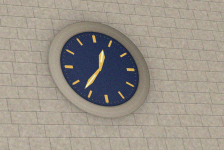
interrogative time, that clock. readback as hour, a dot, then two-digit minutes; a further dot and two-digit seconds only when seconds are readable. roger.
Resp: 12.37
